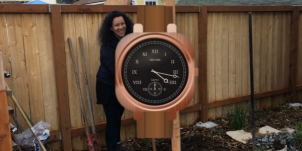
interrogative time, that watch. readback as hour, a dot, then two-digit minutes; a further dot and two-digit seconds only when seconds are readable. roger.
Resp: 4.17
